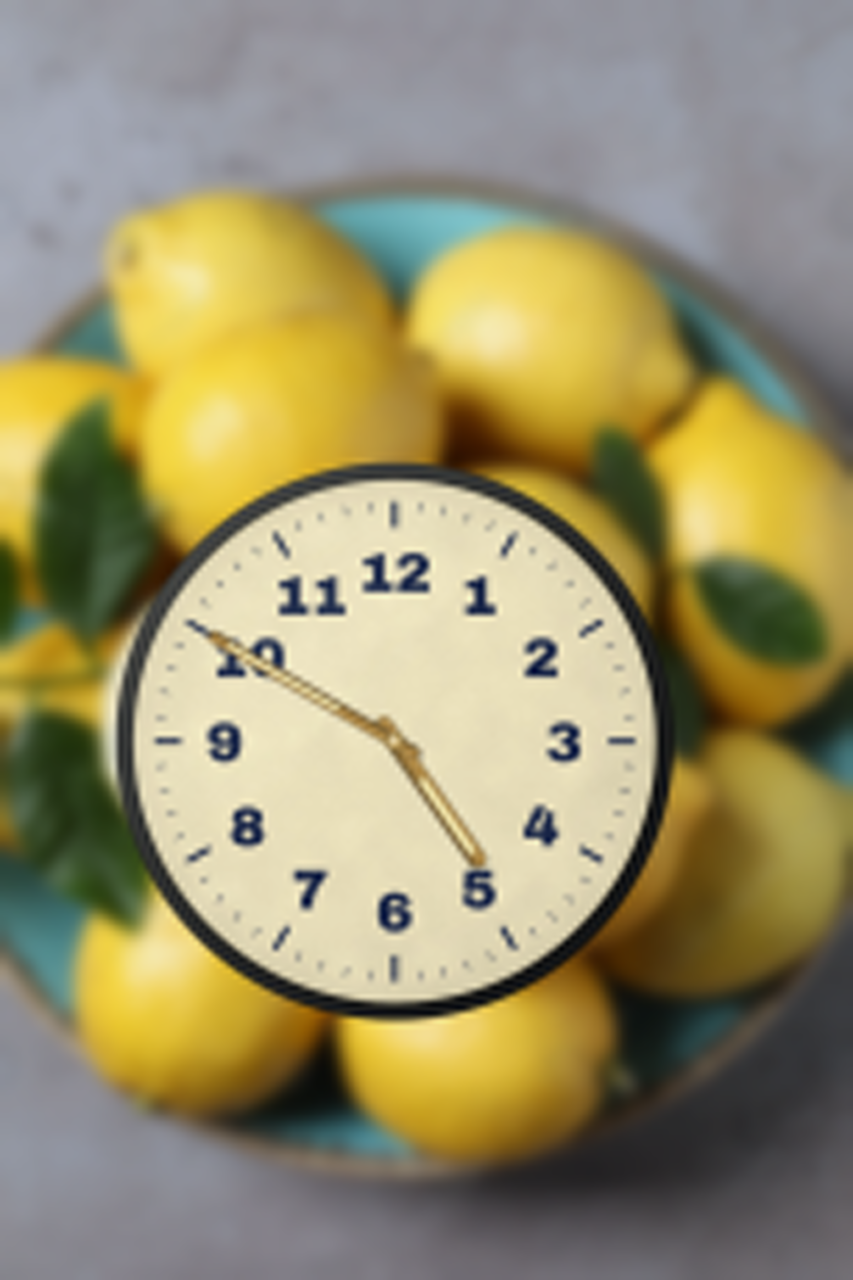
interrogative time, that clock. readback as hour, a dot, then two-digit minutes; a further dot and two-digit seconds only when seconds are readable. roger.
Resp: 4.50
